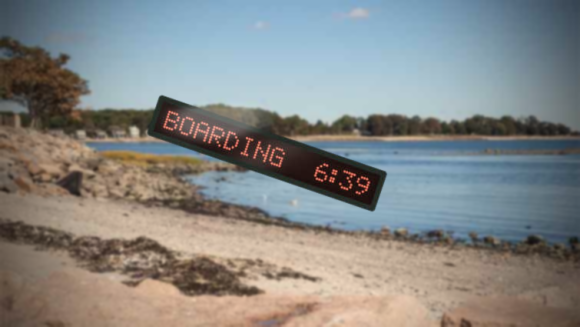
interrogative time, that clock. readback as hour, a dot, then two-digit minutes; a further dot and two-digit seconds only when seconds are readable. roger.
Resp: 6.39
